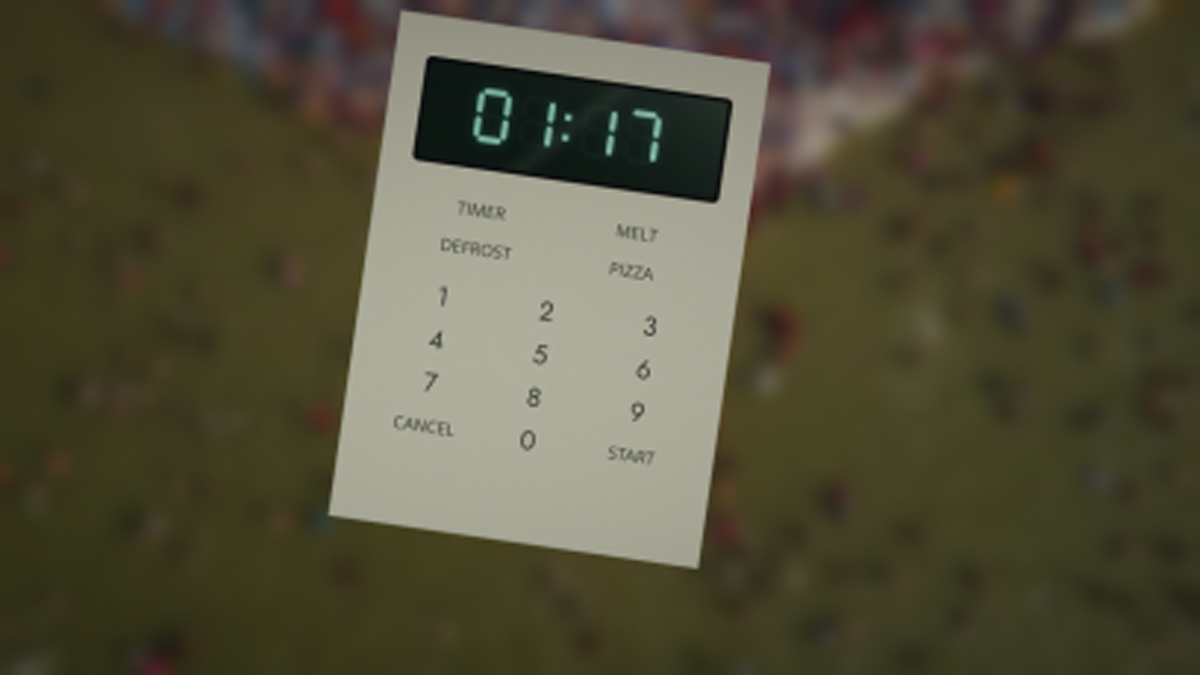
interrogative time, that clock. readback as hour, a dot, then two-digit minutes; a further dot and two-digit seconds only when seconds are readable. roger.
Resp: 1.17
